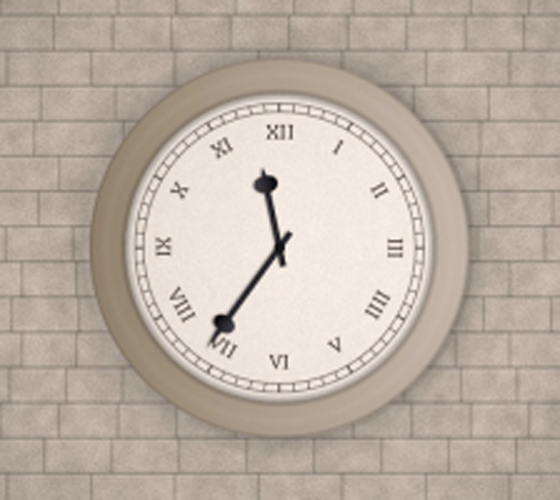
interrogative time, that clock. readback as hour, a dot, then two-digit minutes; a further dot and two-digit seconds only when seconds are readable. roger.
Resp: 11.36
